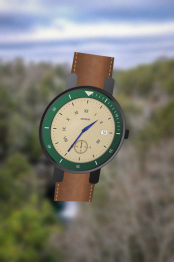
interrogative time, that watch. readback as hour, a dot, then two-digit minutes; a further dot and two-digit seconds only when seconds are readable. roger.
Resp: 1.35
